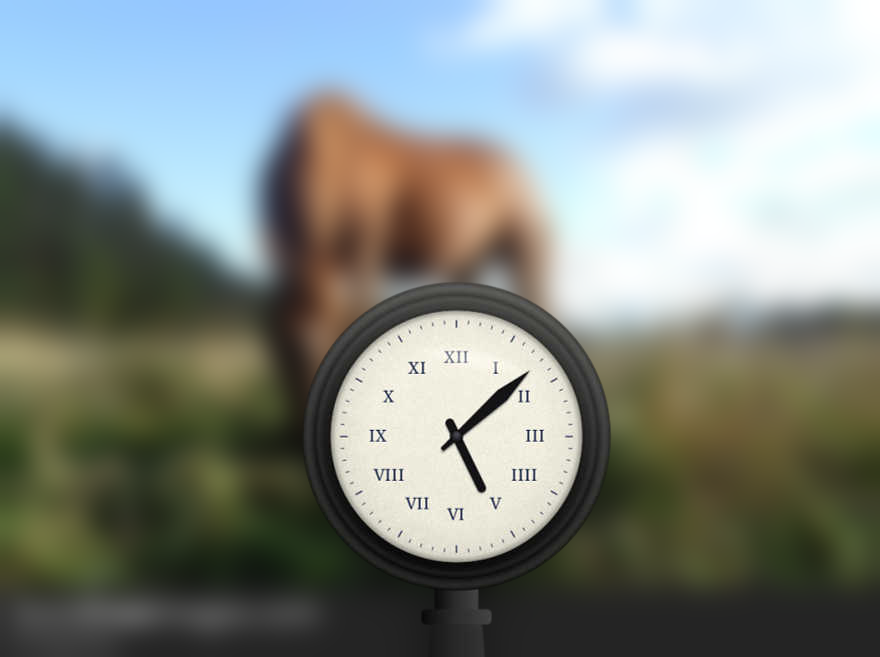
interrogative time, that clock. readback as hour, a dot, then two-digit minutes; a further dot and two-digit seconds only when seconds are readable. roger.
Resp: 5.08
